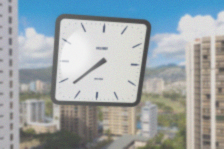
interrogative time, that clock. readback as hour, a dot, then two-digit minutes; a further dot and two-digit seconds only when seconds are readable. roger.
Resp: 7.38
